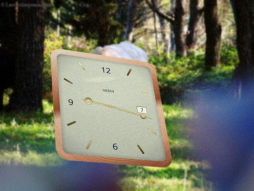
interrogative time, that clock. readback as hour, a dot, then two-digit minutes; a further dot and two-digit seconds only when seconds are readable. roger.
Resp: 9.17
